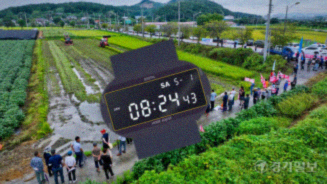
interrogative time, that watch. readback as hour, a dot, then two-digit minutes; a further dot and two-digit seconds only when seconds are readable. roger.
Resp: 8.24.43
